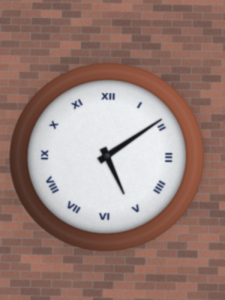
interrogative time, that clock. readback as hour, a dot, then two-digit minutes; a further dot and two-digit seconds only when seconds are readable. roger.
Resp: 5.09
